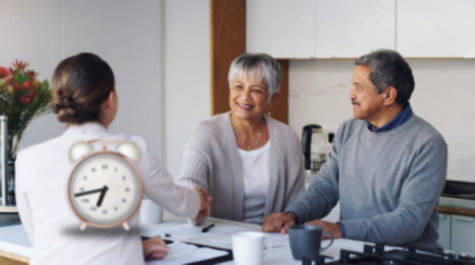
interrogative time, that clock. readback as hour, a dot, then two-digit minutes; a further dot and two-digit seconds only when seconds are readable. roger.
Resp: 6.43
